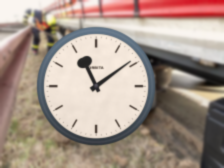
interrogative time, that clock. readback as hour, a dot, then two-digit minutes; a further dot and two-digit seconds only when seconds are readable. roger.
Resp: 11.09
